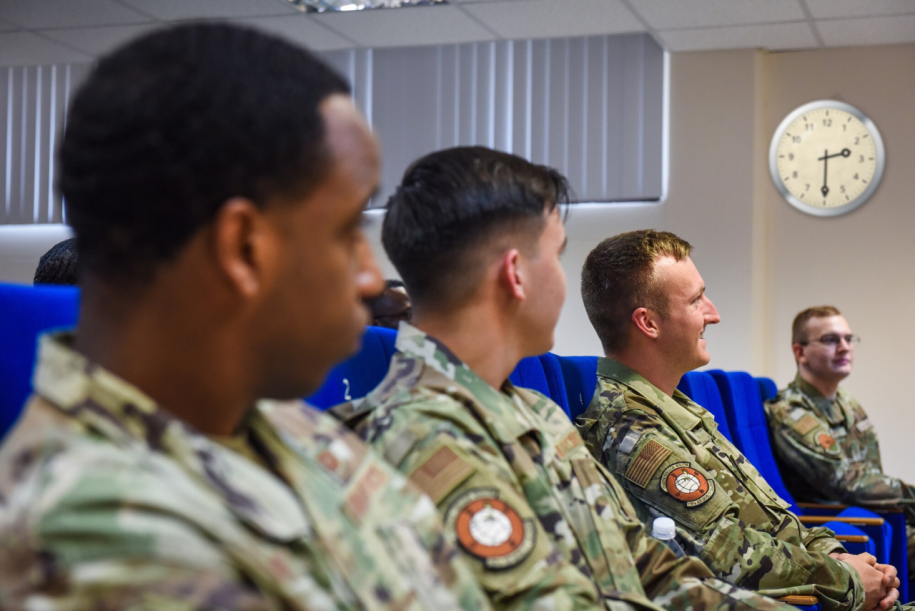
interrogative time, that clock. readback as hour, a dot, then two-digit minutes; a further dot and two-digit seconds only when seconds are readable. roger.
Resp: 2.30
